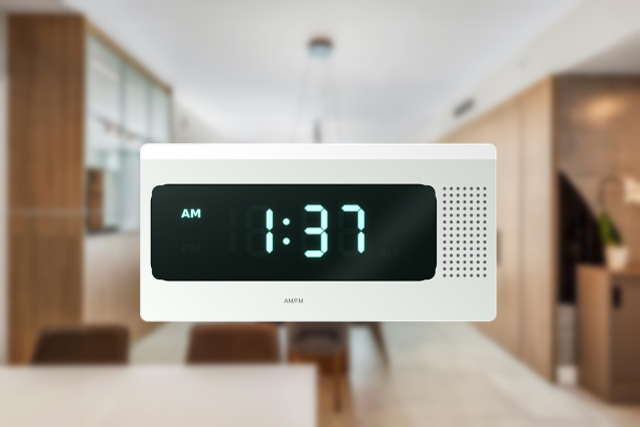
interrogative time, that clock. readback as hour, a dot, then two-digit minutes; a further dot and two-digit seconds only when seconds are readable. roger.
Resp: 1.37
